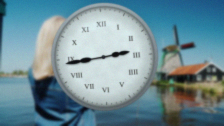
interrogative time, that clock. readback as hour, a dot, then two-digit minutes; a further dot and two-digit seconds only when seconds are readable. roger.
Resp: 2.44
